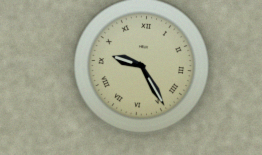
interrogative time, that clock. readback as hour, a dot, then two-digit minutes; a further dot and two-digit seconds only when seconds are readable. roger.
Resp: 9.24
